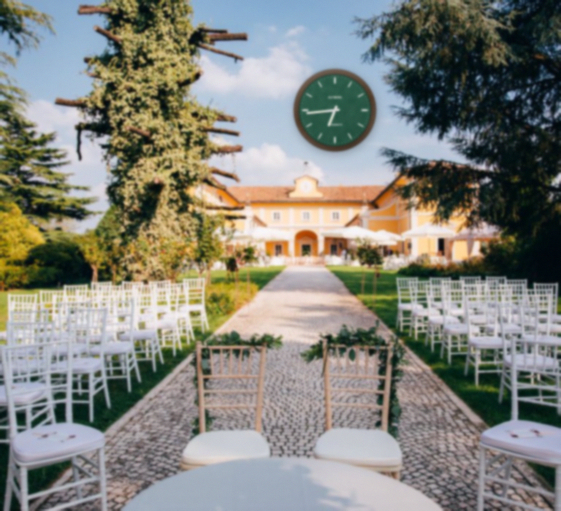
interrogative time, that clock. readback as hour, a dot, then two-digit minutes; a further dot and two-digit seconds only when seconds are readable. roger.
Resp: 6.44
